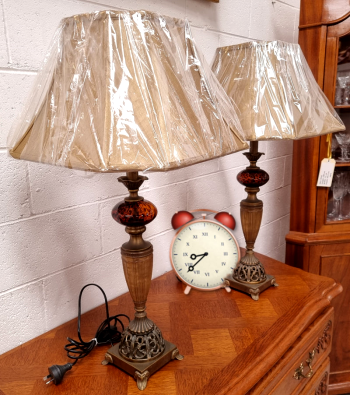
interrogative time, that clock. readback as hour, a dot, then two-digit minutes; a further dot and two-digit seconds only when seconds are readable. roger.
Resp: 8.38
